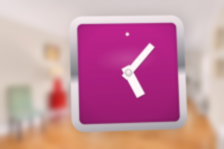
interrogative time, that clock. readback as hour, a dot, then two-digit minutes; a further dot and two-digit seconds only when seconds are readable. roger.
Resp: 5.07
